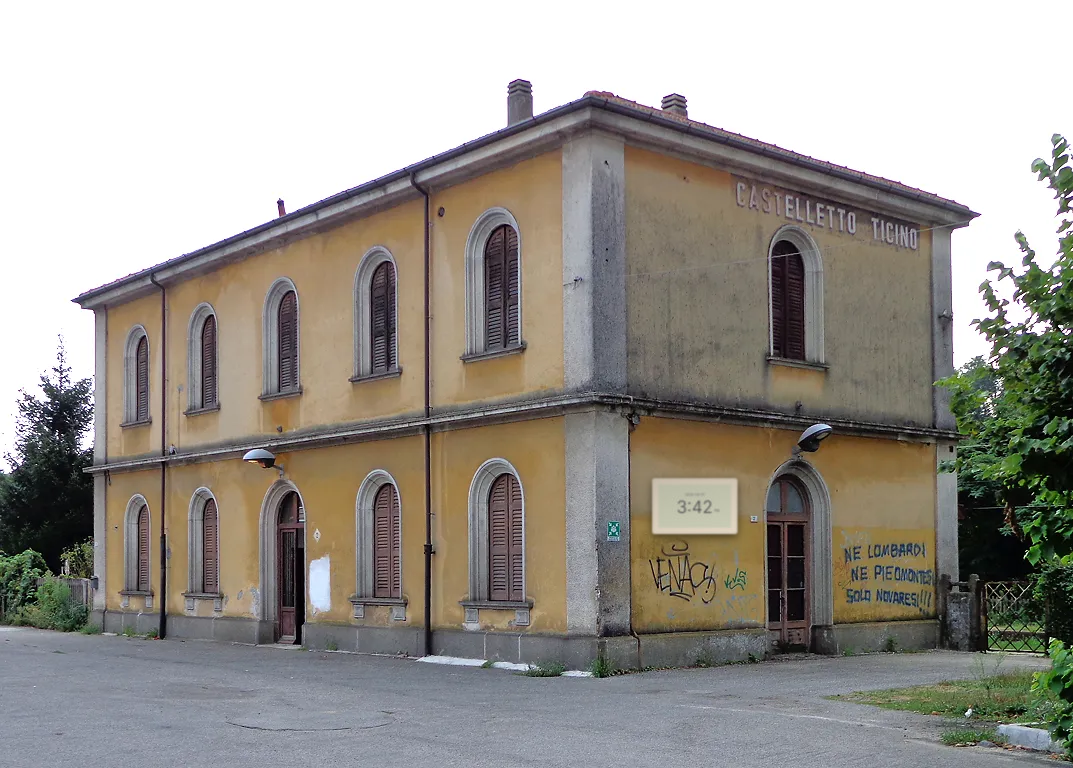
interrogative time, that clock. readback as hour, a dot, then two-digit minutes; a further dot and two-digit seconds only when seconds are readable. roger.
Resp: 3.42
